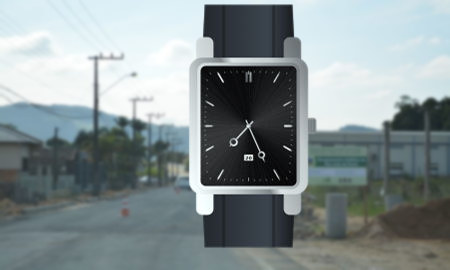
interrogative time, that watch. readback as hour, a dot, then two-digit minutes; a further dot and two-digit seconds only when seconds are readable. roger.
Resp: 7.26
